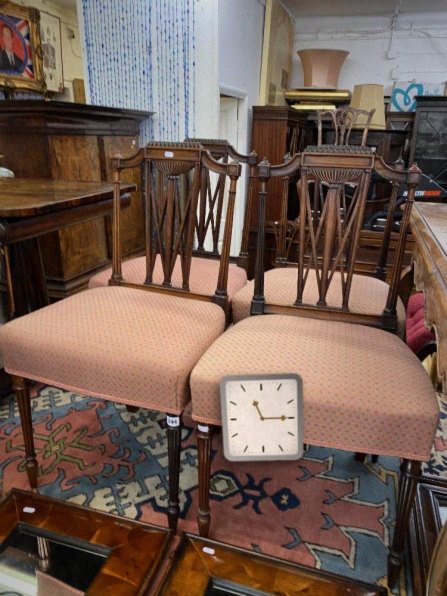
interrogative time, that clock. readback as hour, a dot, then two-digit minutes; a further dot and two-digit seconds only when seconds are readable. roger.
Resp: 11.15
